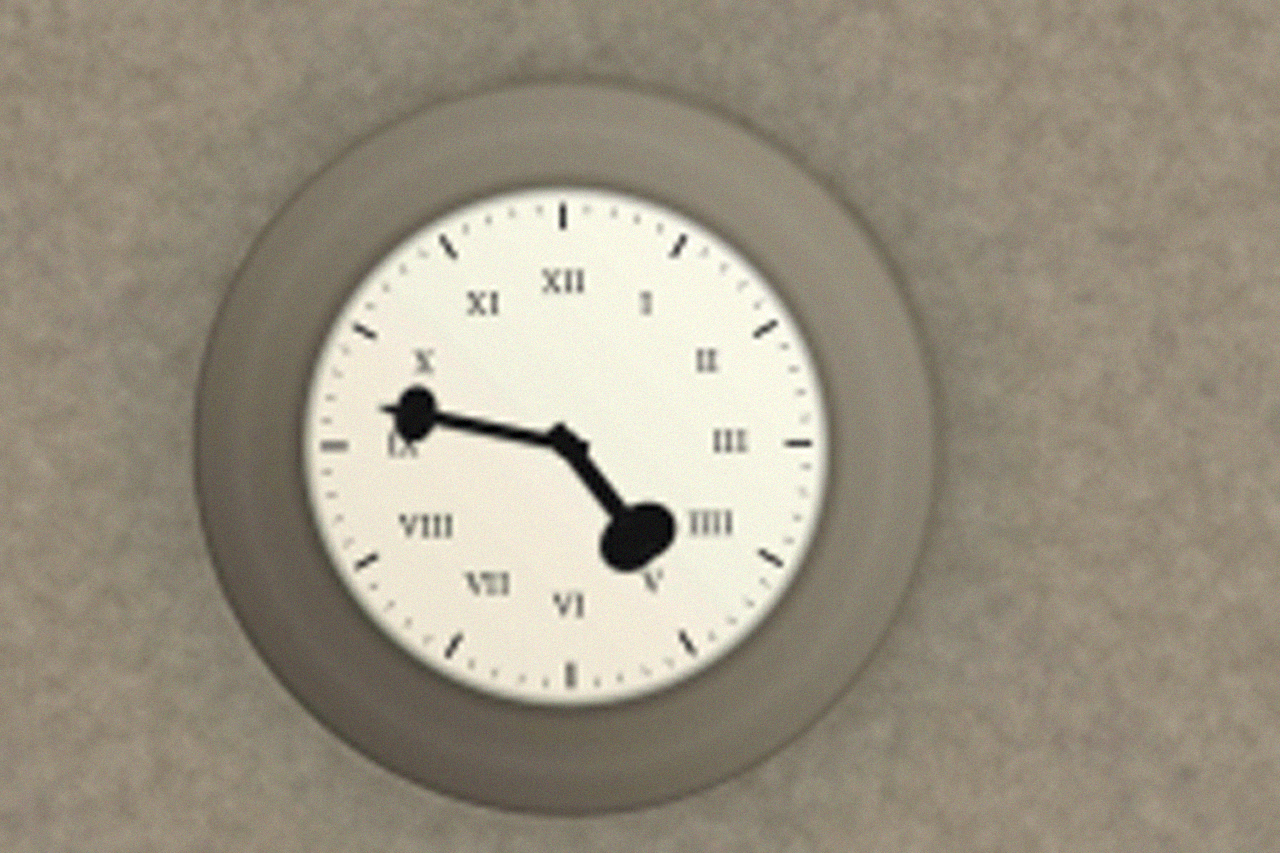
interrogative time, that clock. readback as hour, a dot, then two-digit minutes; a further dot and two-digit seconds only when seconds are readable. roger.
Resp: 4.47
